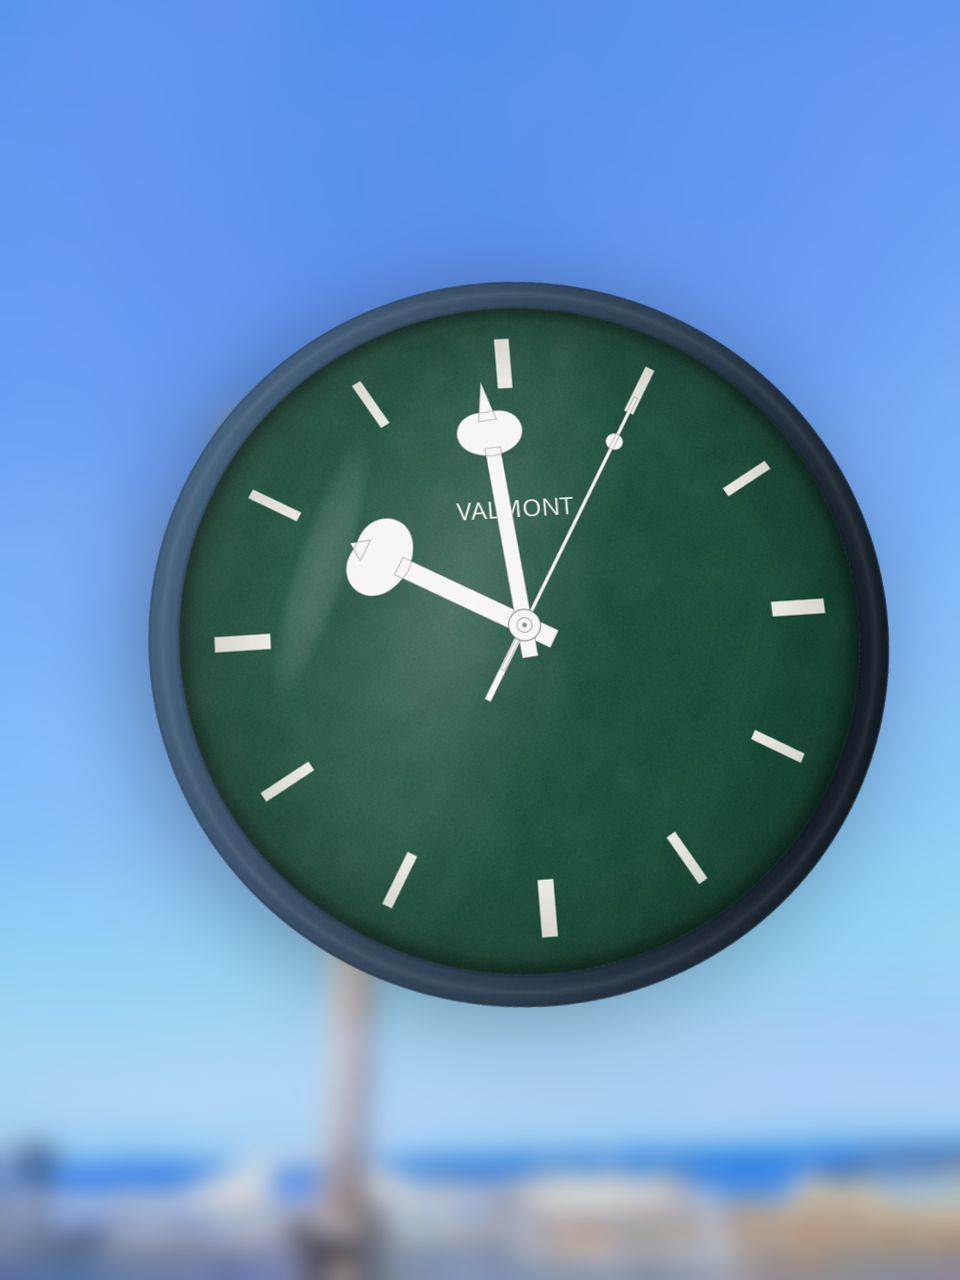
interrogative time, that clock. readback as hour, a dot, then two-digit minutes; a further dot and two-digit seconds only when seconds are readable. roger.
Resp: 9.59.05
